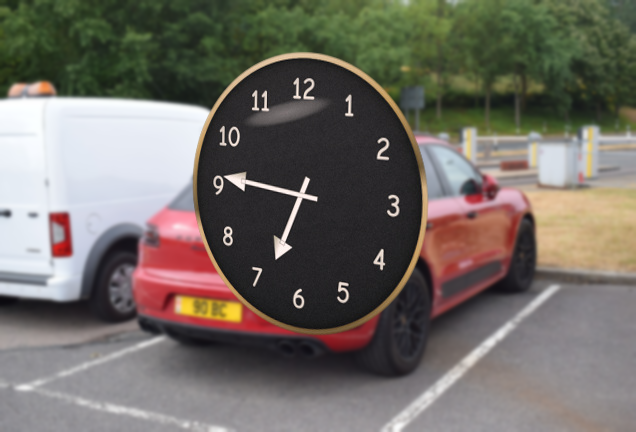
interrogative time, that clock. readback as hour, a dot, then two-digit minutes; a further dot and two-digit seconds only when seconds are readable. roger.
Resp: 6.46
